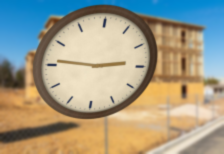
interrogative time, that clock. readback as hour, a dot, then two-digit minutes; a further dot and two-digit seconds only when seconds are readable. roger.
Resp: 2.46
